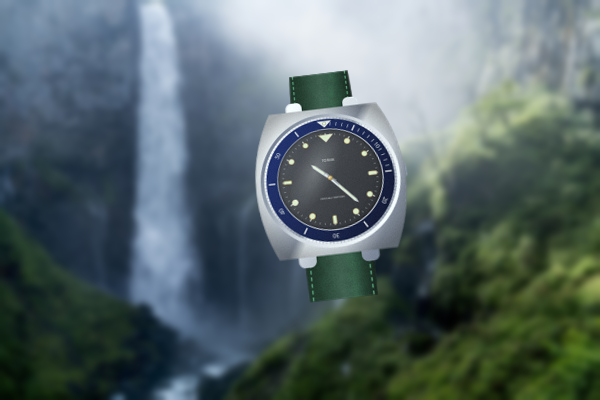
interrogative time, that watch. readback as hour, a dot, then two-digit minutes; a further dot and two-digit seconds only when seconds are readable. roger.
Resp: 10.23
